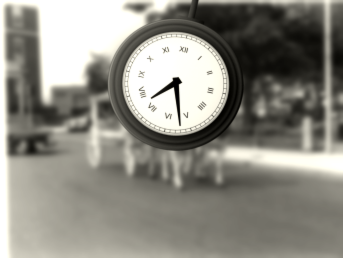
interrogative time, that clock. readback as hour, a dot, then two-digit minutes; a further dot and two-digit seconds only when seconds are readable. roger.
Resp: 7.27
